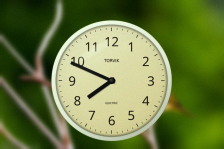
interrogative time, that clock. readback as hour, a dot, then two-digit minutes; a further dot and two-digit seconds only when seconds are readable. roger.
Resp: 7.49
